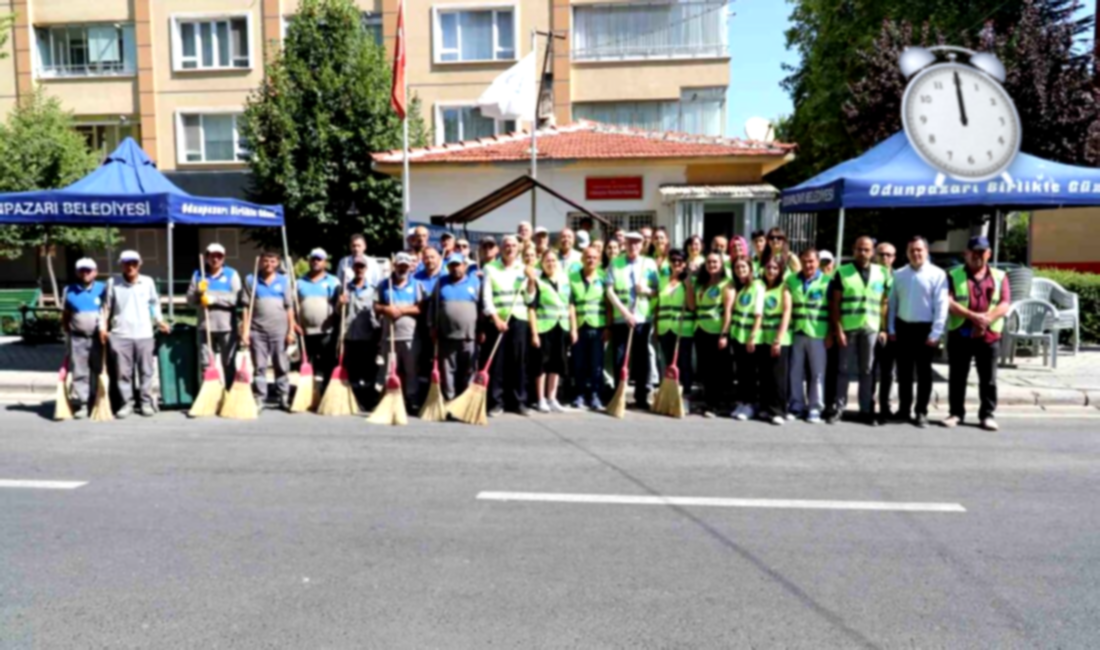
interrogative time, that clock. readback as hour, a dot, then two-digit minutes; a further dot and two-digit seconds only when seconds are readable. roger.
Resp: 12.00
